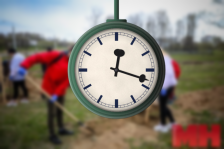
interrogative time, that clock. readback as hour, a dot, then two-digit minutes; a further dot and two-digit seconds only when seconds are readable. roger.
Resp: 12.18
